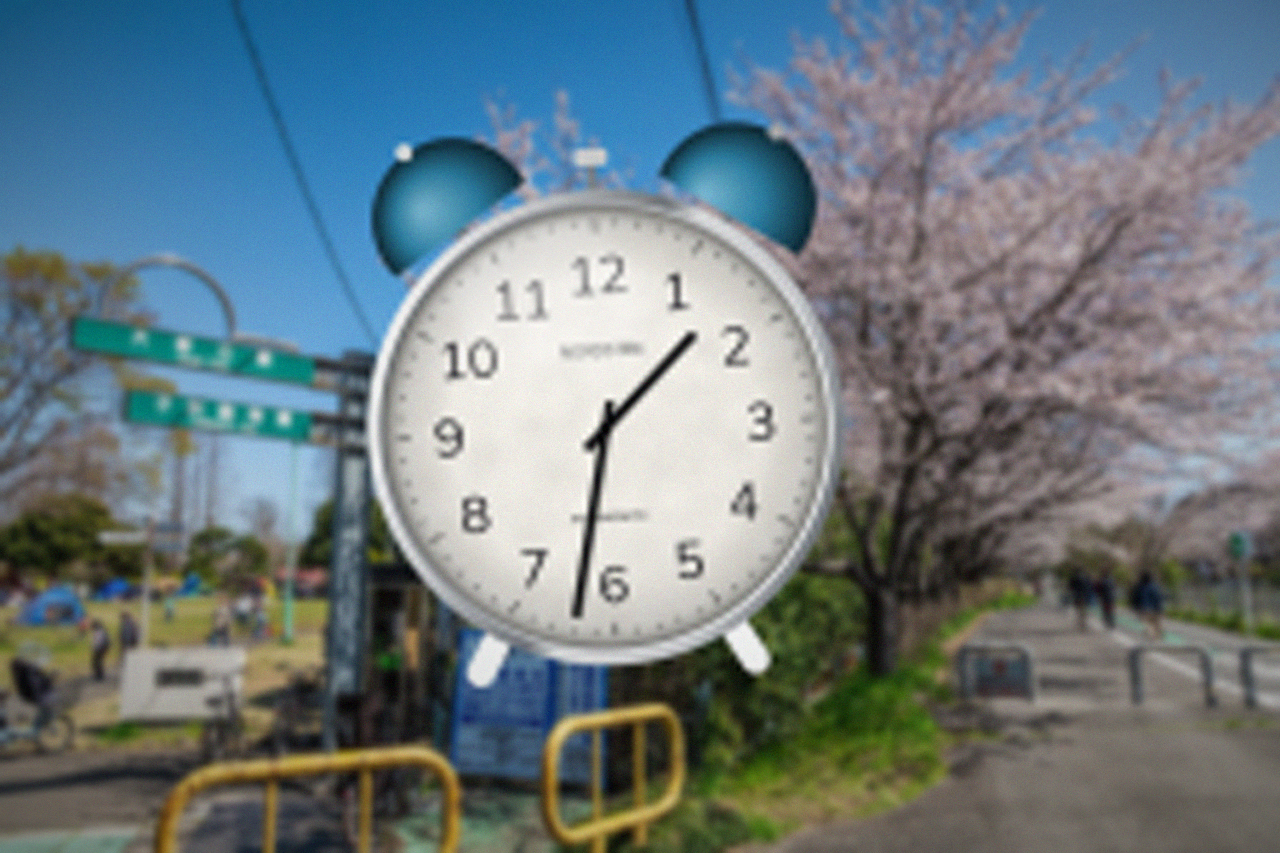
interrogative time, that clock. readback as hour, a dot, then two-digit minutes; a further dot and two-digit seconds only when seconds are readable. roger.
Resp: 1.32
